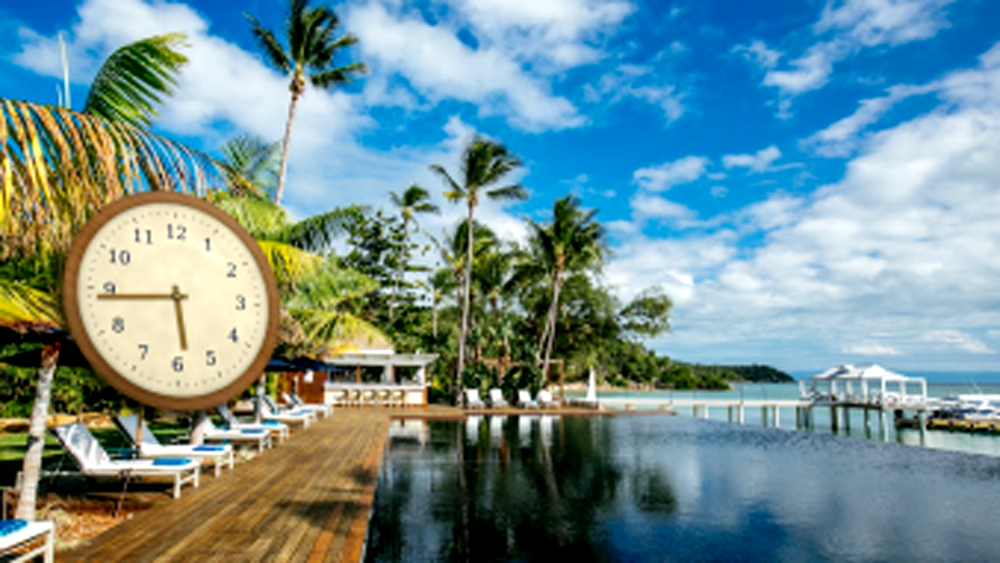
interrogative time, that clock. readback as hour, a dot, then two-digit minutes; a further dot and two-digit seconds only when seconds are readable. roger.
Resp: 5.44
